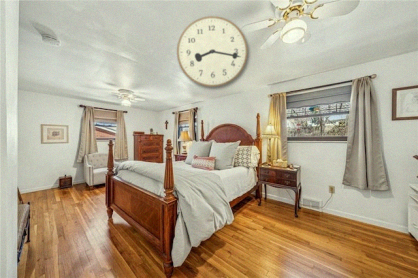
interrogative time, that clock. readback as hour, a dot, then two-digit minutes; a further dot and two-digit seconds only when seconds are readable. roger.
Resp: 8.17
